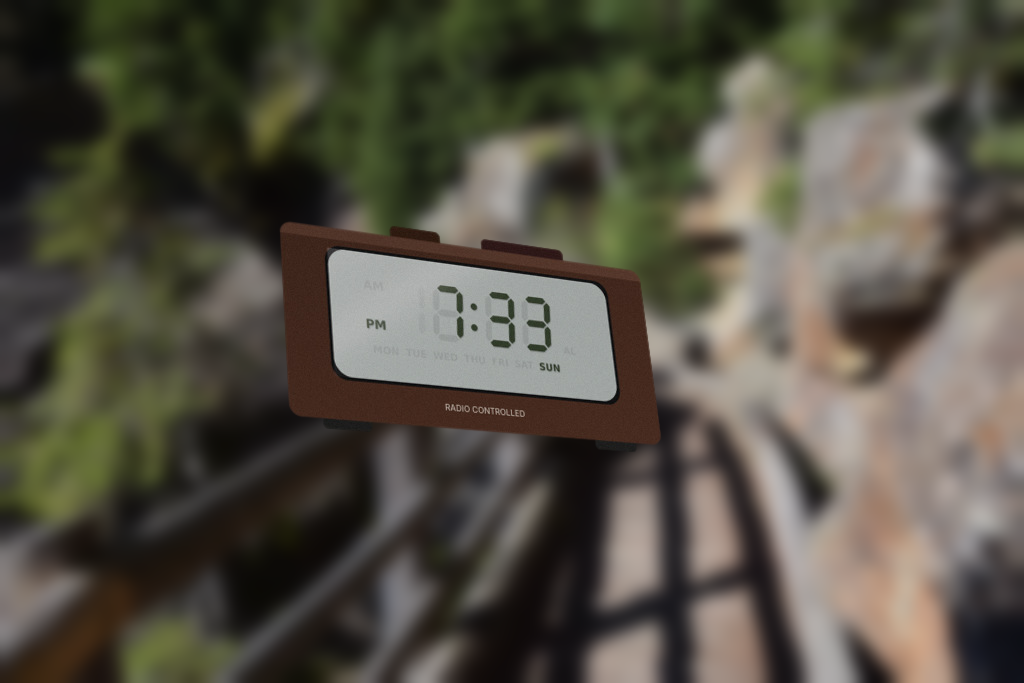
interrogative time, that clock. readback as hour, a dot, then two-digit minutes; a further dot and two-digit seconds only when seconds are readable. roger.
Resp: 7.33
